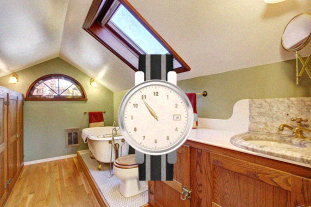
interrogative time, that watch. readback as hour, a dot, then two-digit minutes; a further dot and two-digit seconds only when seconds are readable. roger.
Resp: 10.54
